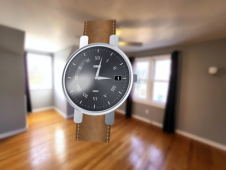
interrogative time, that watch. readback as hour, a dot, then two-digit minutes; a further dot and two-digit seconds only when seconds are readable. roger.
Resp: 3.02
